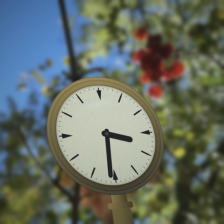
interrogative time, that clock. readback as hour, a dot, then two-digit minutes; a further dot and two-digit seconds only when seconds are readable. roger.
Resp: 3.31
